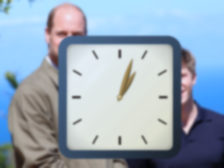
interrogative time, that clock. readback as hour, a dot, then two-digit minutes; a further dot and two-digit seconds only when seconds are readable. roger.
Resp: 1.03
